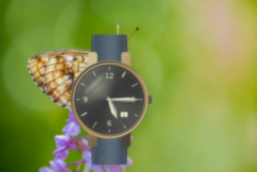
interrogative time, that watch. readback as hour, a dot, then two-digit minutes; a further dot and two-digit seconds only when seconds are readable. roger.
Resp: 5.15
